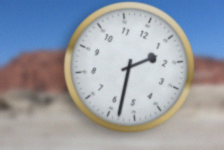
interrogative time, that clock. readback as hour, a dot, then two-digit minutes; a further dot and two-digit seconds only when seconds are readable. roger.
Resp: 1.28
